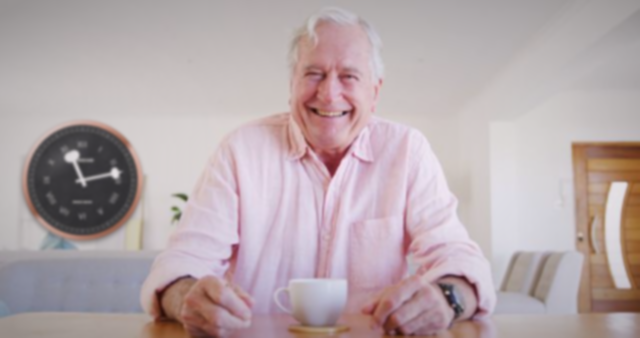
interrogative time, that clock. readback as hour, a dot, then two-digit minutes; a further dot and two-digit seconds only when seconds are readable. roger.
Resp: 11.13
